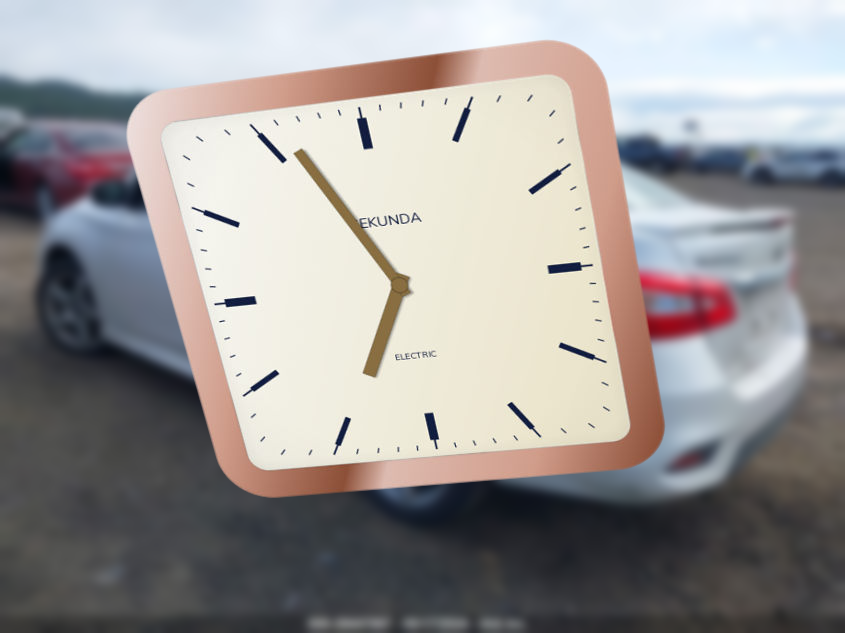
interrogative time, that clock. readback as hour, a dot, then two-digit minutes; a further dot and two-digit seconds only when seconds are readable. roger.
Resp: 6.56
